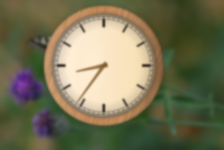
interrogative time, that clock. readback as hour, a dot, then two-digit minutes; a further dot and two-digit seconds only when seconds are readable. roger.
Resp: 8.36
